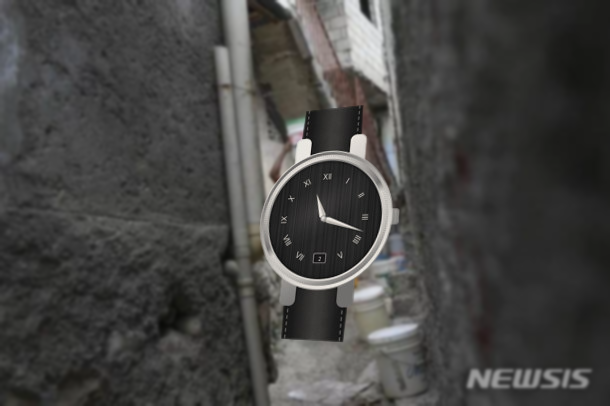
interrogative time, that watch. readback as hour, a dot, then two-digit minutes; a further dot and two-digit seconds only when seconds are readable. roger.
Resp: 11.18
